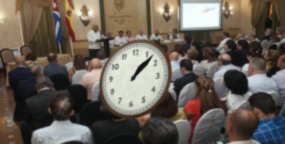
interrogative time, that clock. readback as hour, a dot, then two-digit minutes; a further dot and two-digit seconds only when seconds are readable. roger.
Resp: 1.07
